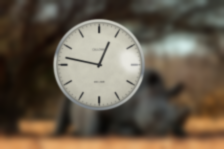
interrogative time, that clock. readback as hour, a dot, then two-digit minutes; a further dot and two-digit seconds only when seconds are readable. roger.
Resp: 12.47
